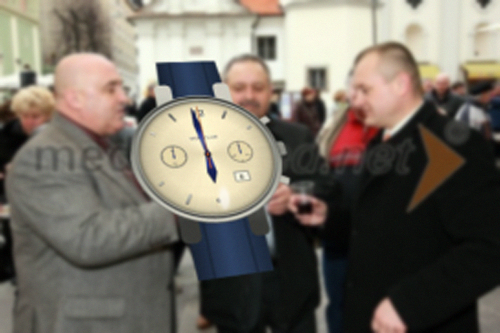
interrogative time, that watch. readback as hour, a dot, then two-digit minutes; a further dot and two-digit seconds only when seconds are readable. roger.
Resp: 5.59
